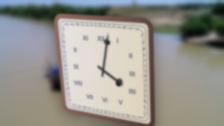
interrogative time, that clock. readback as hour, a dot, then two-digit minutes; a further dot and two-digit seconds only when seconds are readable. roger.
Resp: 4.02
